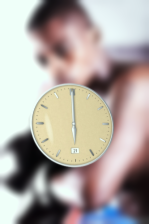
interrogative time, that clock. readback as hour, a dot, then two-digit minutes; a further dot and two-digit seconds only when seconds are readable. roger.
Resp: 6.00
